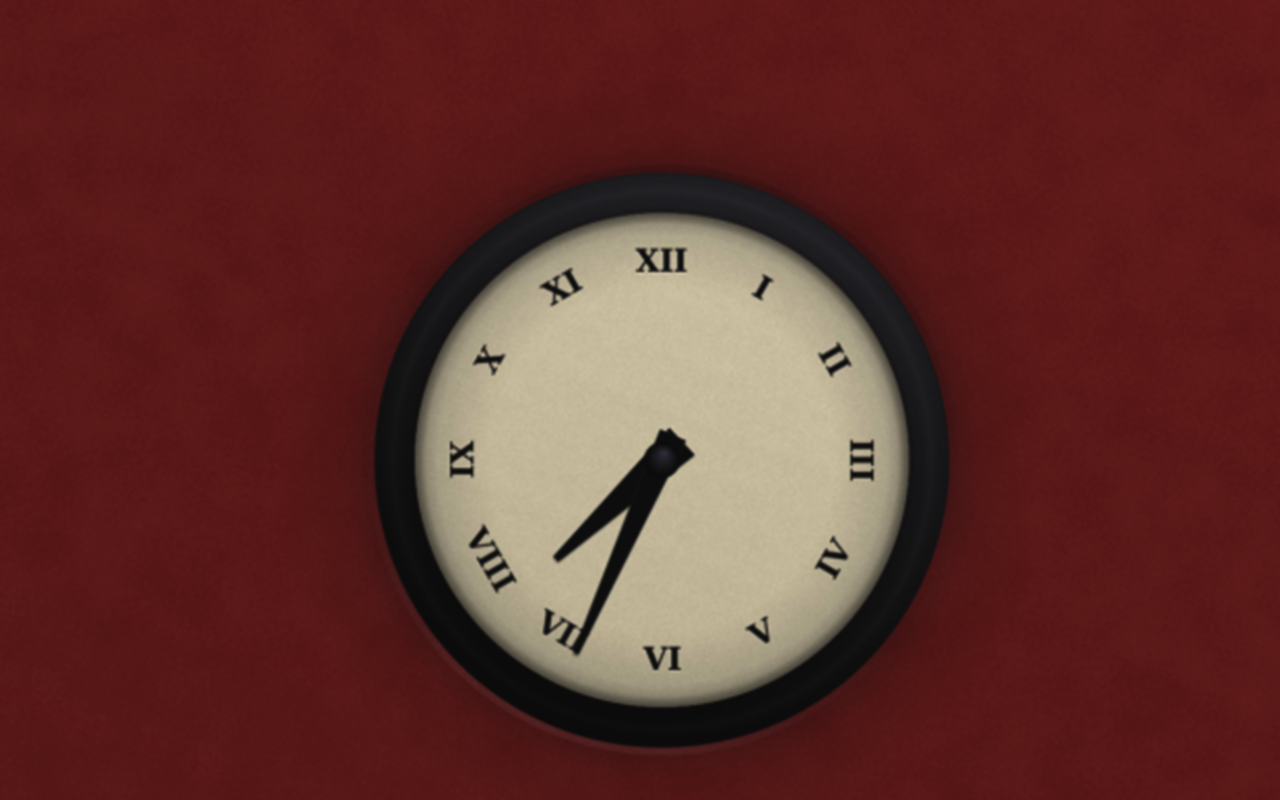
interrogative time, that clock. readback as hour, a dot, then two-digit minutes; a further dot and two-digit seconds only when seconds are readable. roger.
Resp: 7.34
